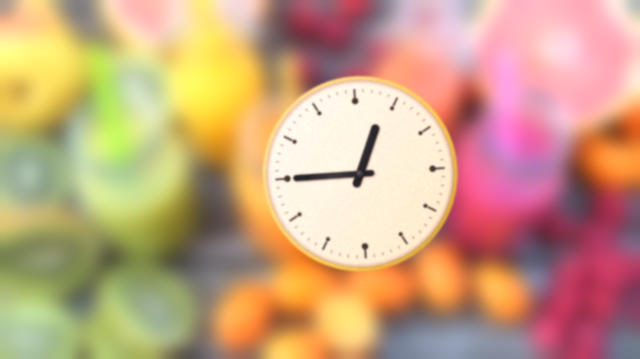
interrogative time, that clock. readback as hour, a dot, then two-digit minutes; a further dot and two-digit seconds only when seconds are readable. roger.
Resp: 12.45
